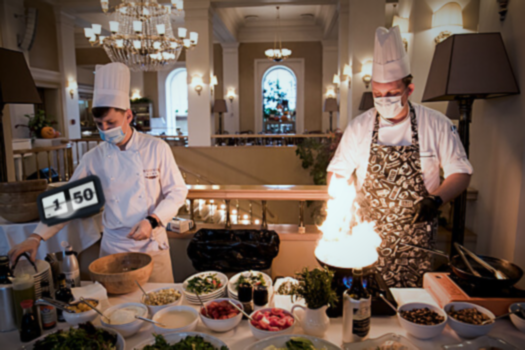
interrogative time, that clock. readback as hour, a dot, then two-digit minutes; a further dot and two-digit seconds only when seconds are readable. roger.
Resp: 1.50
